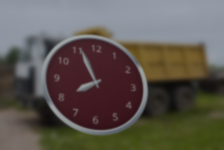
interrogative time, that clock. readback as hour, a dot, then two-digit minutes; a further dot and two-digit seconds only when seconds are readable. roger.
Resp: 7.56
